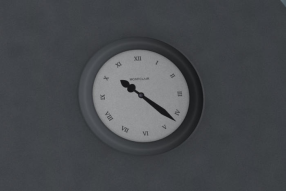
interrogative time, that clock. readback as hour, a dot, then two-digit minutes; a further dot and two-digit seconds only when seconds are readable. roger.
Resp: 10.22
